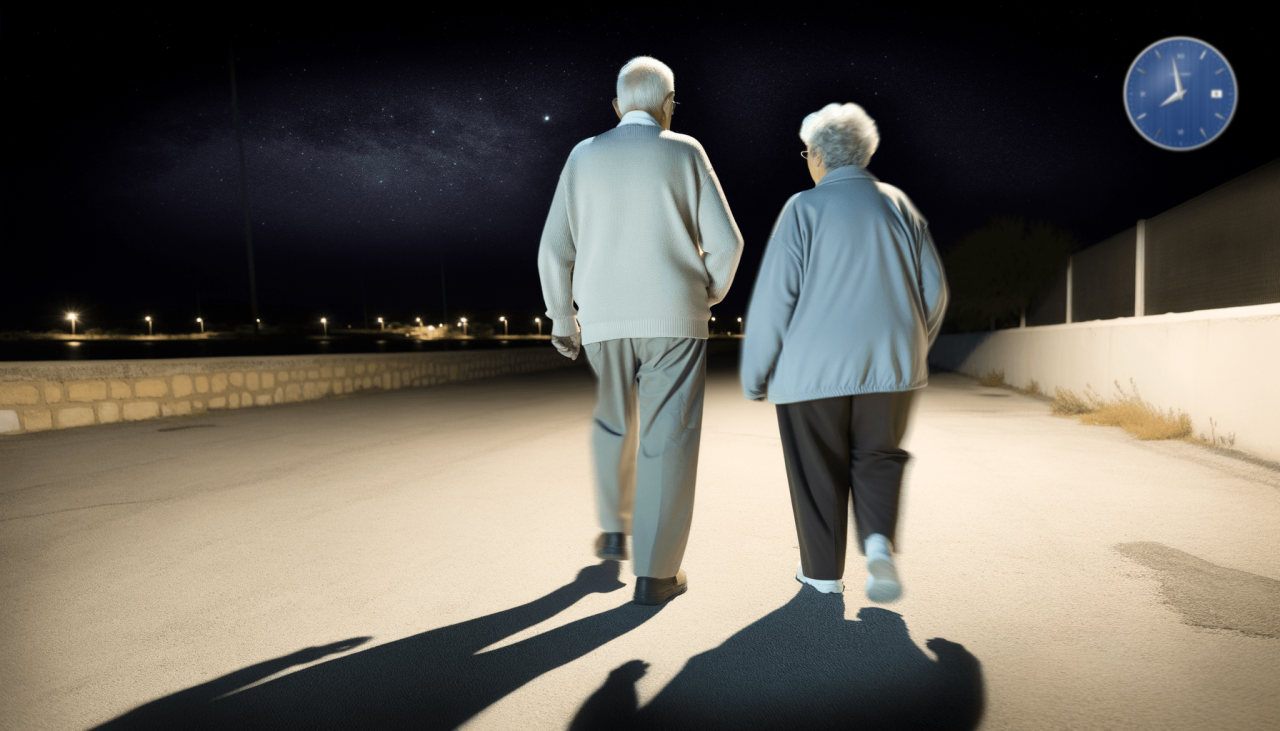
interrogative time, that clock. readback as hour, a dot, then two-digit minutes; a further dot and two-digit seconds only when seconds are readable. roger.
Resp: 7.58
